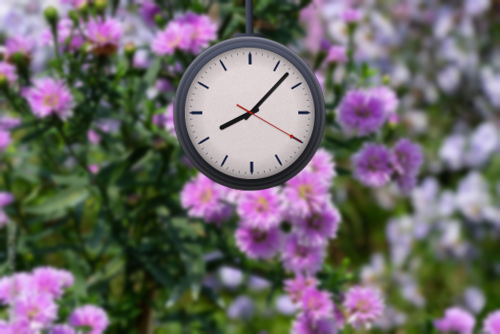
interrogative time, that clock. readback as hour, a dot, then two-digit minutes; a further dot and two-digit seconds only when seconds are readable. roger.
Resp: 8.07.20
